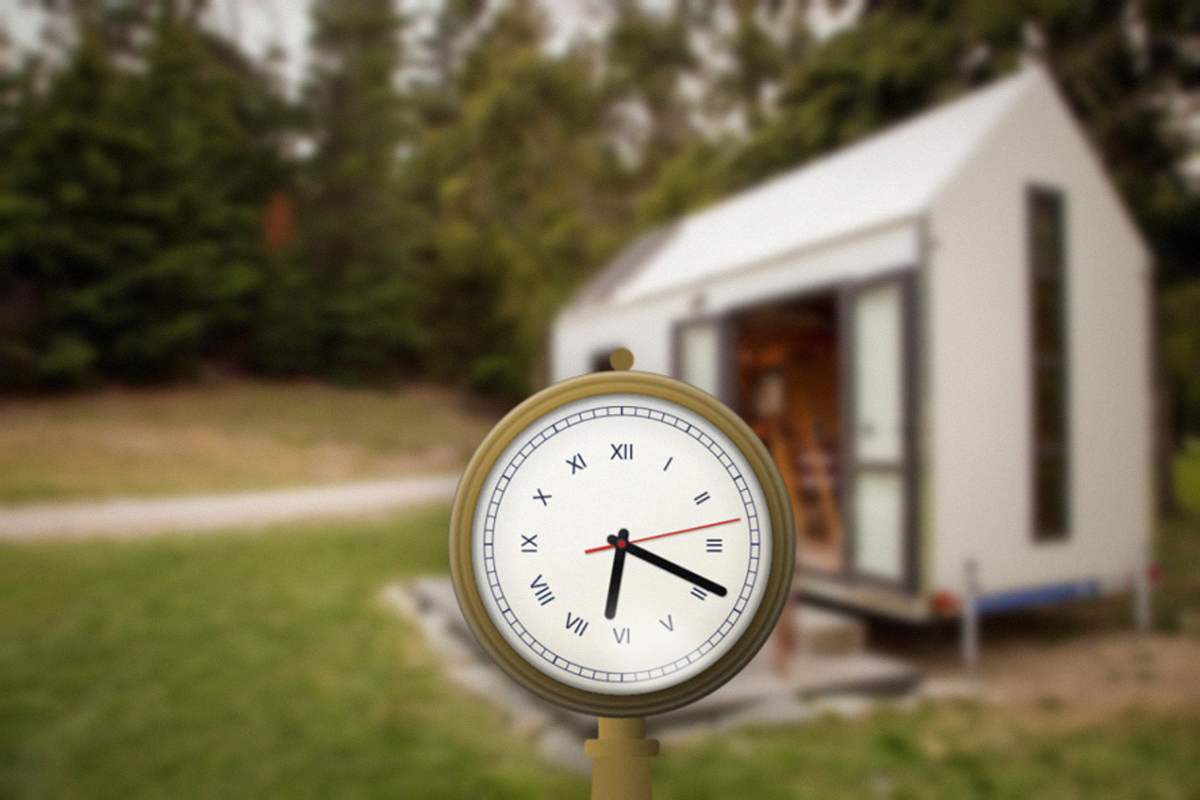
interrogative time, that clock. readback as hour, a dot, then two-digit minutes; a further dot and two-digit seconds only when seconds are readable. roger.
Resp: 6.19.13
